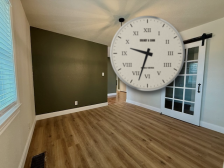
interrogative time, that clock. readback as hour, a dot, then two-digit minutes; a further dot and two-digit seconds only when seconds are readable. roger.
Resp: 9.33
